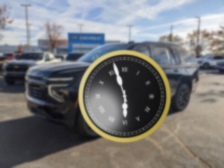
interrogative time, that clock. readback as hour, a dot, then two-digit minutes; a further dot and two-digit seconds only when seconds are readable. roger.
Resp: 5.57
